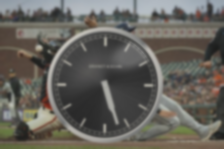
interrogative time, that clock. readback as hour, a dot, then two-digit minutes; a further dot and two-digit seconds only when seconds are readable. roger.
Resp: 5.27
